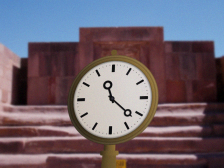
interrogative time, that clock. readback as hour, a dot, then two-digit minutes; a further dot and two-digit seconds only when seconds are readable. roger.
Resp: 11.22
